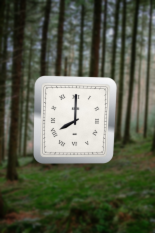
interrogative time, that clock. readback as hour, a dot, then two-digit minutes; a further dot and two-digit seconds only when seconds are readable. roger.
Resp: 8.00
